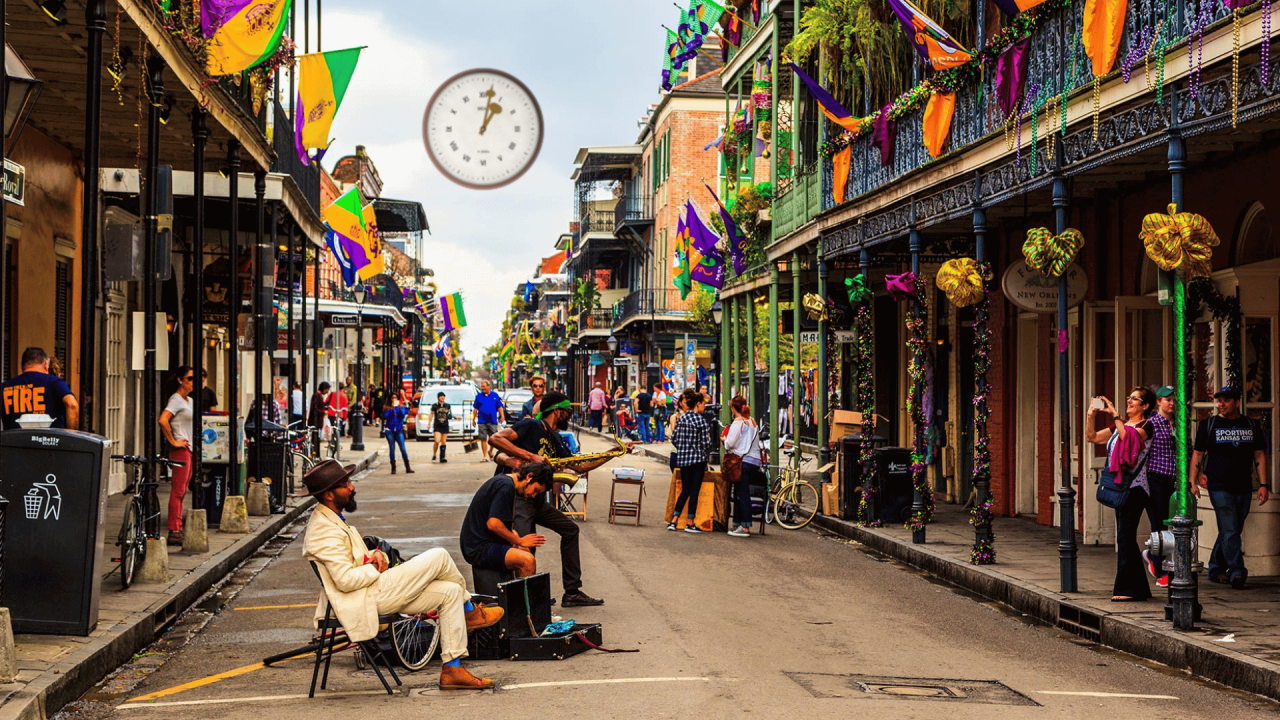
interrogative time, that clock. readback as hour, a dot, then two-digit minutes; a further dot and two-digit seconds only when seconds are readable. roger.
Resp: 1.02
